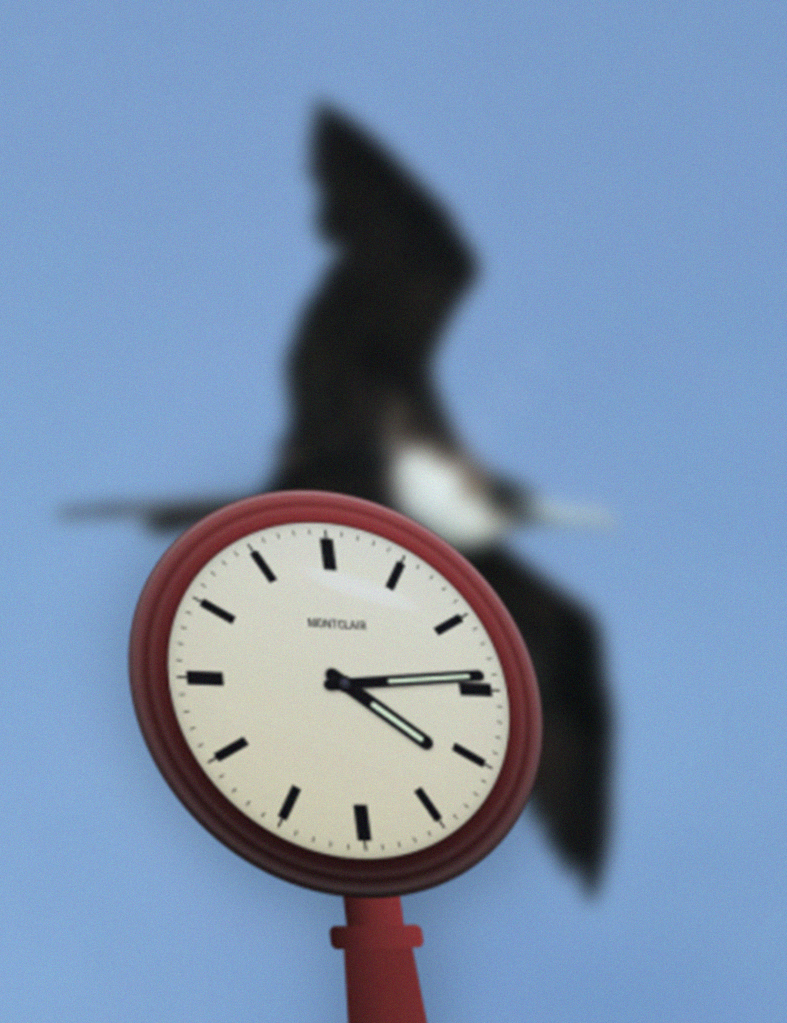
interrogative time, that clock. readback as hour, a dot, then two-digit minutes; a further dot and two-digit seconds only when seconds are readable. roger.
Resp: 4.14
